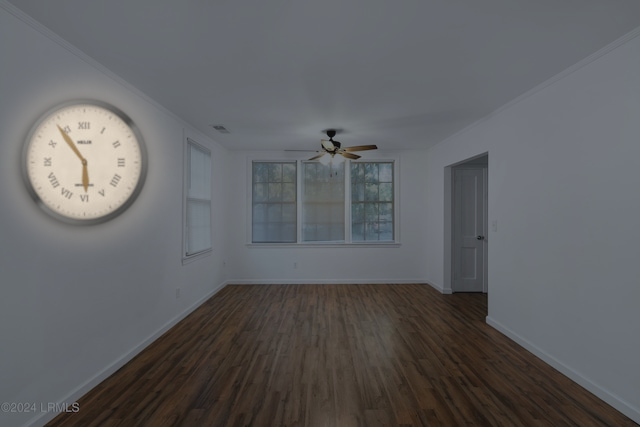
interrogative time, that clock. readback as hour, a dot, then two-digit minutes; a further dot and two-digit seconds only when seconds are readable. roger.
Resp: 5.54
